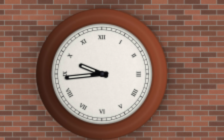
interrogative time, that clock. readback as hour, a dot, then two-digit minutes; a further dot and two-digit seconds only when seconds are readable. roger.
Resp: 9.44
